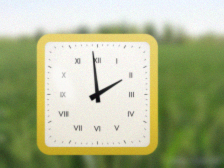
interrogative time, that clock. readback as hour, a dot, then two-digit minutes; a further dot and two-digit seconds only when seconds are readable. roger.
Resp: 1.59
